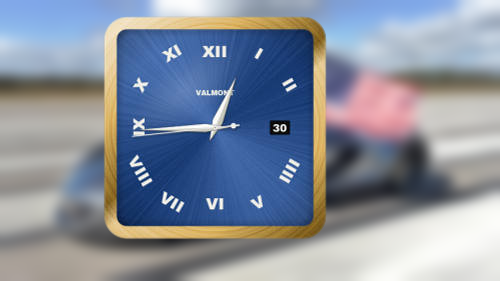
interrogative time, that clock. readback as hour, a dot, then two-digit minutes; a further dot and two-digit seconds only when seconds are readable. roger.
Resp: 12.44.44
